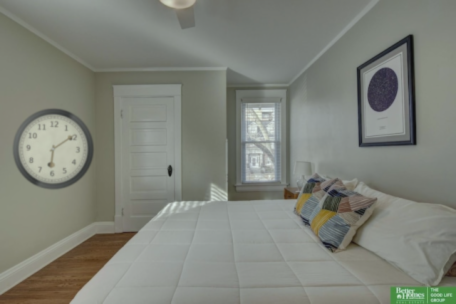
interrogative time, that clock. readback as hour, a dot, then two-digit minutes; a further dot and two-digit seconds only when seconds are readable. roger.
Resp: 6.09
